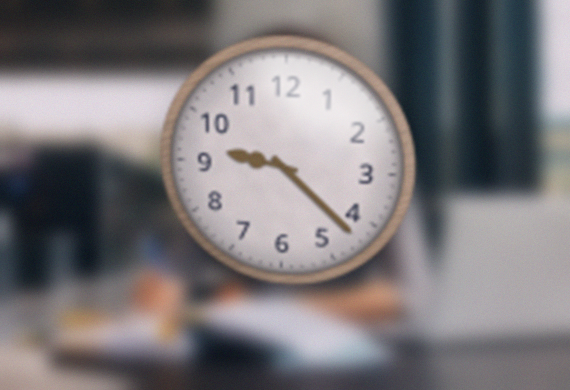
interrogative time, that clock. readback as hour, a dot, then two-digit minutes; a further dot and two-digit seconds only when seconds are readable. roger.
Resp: 9.22
